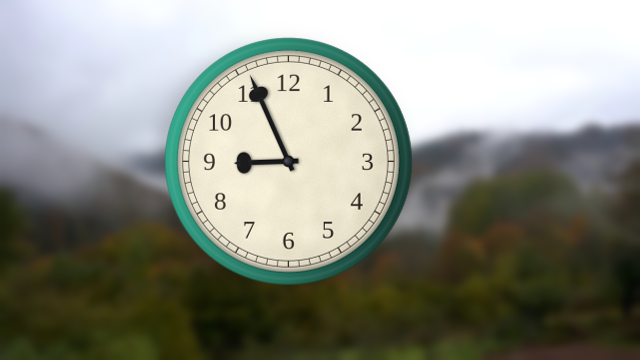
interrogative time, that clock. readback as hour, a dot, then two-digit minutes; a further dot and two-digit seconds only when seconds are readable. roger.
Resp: 8.56
